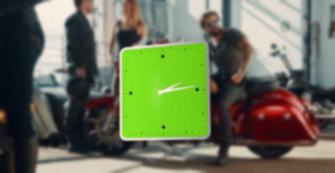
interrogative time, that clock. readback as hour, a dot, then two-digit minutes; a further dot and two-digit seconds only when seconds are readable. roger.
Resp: 2.14
